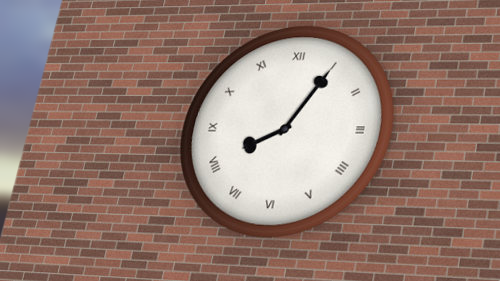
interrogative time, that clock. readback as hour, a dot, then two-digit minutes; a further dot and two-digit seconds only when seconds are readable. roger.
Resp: 8.05
